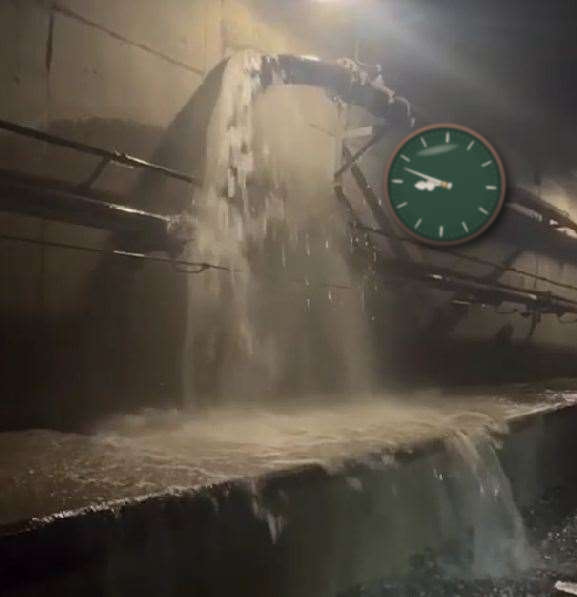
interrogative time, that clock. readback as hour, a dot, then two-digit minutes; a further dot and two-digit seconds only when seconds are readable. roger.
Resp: 8.48
